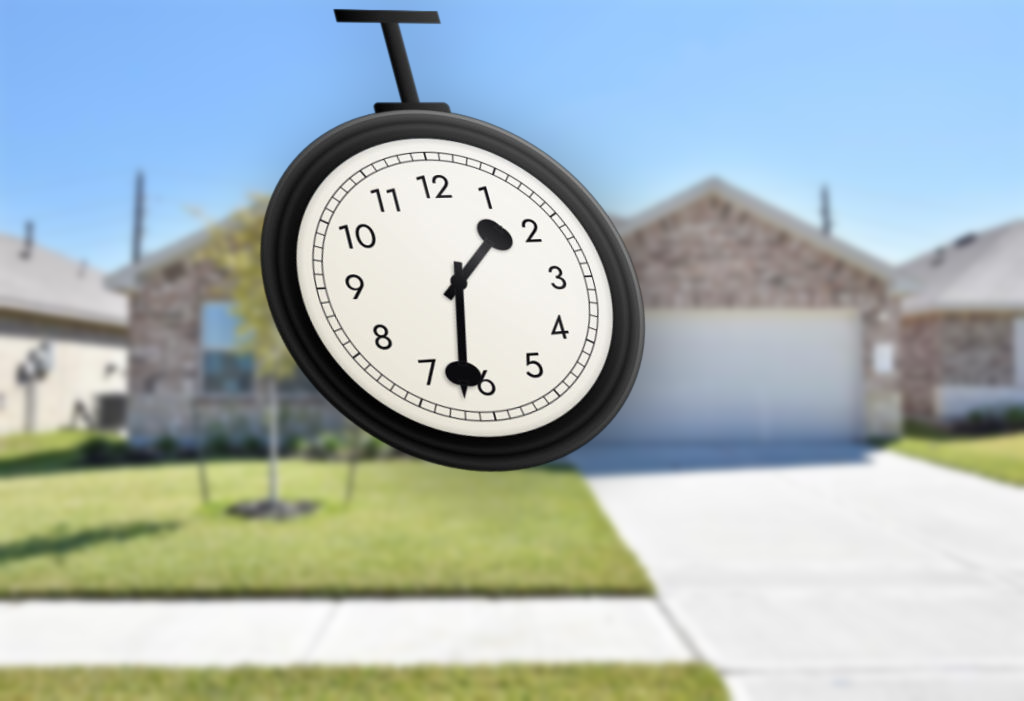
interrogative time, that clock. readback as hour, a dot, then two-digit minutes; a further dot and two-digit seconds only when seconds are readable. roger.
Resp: 1.32
